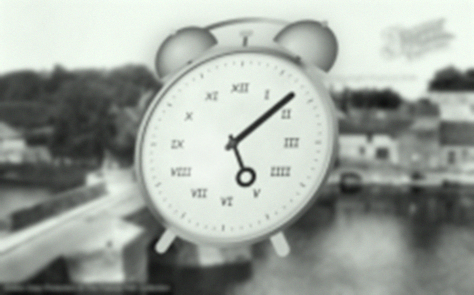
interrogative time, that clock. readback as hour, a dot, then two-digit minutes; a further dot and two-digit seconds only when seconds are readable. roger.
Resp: 5.08
